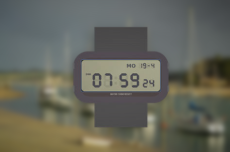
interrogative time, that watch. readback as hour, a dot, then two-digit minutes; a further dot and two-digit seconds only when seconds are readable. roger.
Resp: 7.59.24
